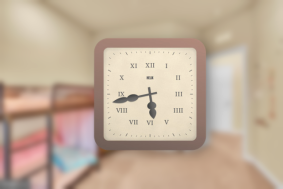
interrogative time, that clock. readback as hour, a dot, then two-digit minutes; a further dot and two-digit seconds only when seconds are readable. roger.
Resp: 5.43
